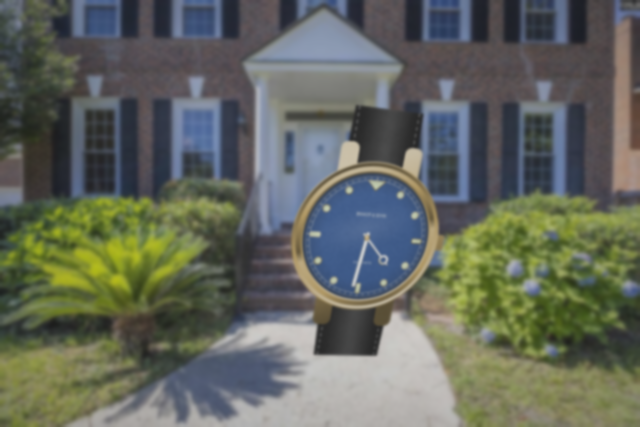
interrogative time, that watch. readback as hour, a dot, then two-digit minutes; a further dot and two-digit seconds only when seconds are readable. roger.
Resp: 4.31
